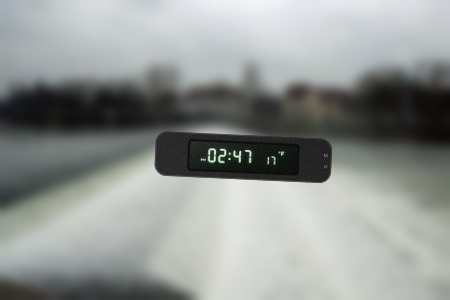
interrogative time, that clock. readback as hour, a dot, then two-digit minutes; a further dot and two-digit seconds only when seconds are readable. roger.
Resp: 2.47
